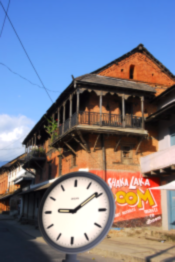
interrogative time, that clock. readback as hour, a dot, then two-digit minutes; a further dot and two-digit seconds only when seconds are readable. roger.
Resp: 9.09
